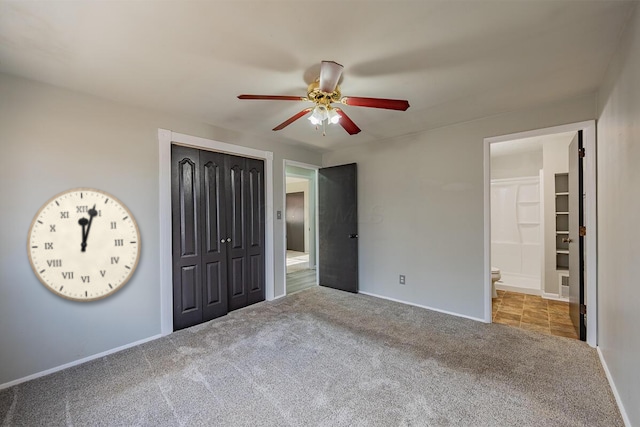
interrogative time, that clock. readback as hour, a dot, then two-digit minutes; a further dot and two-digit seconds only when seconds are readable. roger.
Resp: 12.03
